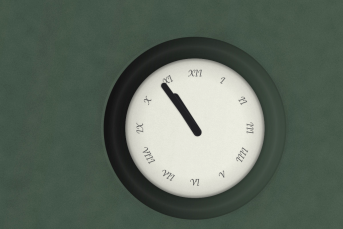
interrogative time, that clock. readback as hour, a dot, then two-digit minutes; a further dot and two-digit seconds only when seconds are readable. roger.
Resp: 10.54
